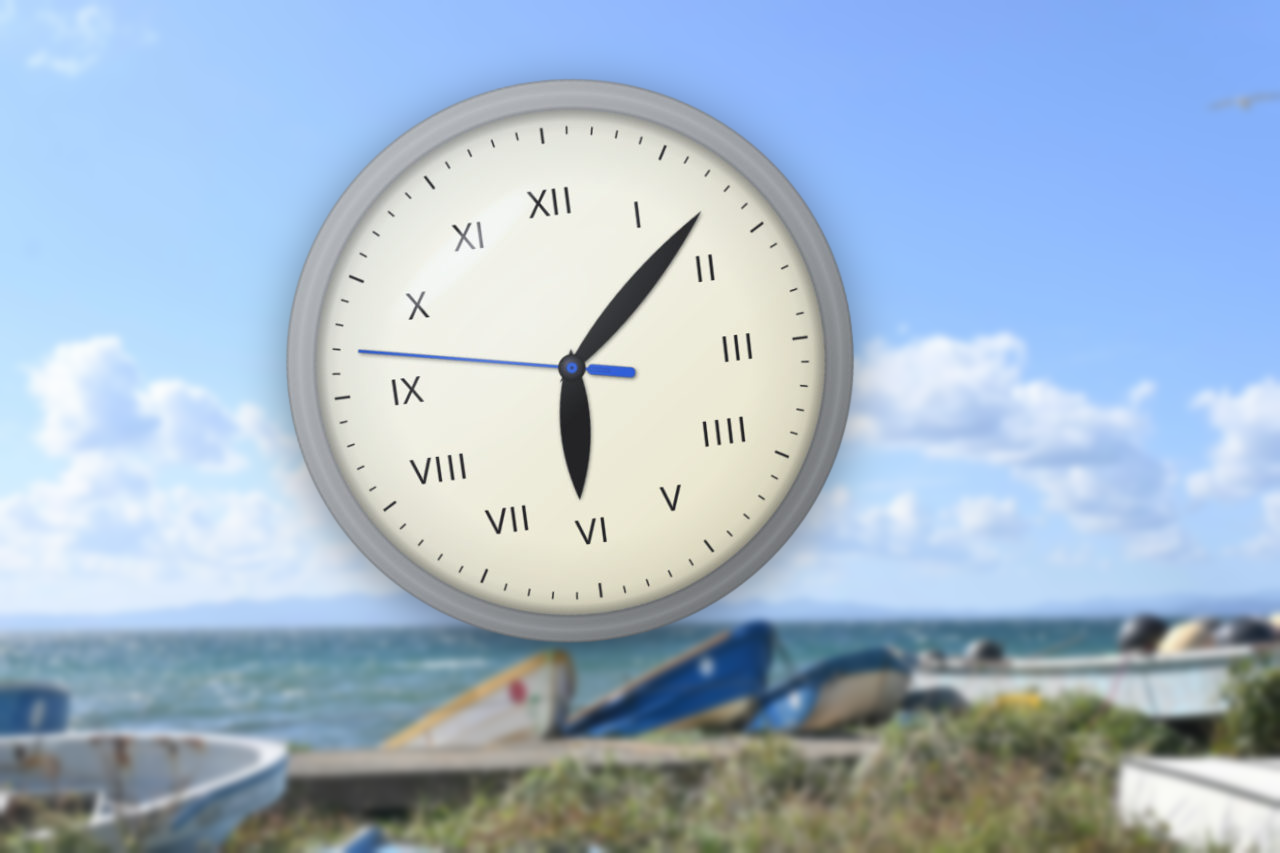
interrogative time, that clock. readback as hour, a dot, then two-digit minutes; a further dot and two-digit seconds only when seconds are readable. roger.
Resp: 6.07.47
